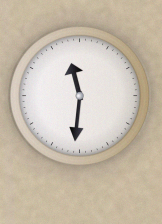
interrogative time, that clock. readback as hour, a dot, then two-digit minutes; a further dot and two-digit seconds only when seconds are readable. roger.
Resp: 11.31
